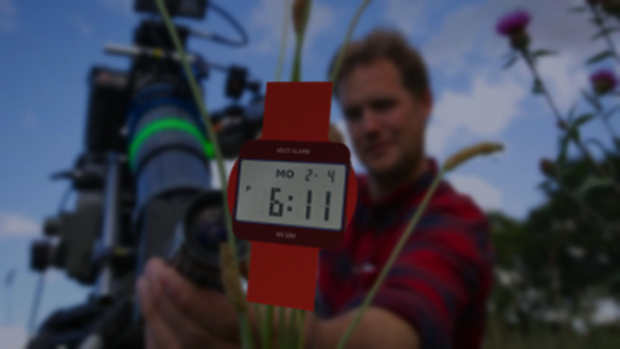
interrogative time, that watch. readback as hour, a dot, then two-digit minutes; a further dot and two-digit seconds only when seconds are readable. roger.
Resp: 6.11
